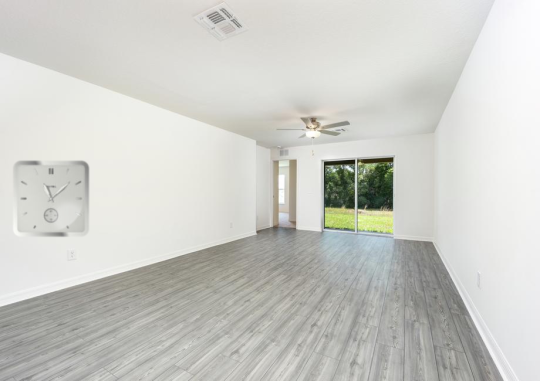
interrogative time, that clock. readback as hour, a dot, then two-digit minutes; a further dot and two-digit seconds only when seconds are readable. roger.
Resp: 11.08
